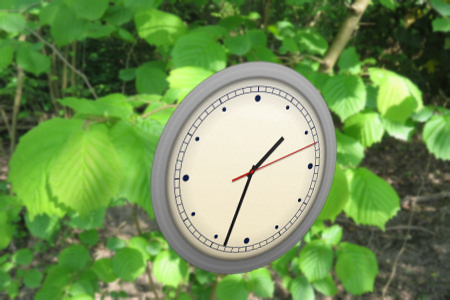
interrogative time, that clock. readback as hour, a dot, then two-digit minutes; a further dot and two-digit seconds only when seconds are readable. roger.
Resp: 1.33.12
